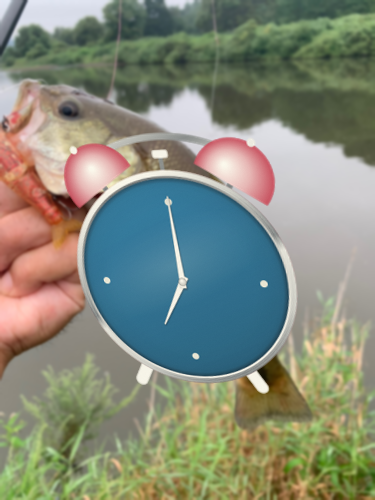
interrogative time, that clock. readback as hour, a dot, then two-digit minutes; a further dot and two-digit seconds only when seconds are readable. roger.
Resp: 7.00
